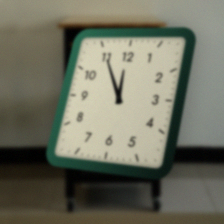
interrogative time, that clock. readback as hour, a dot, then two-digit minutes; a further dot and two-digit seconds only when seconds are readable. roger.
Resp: 11.55
